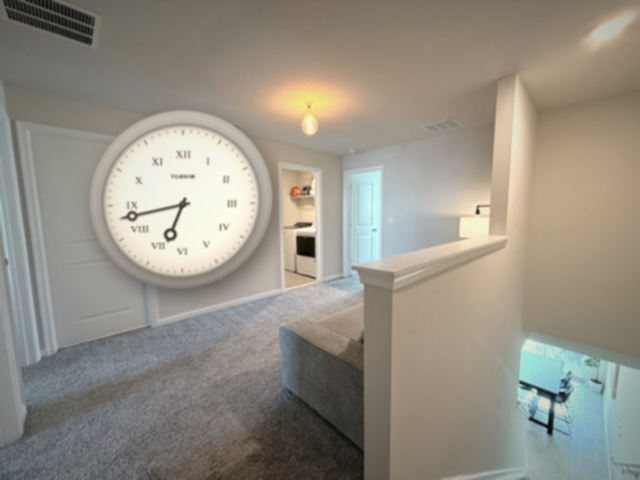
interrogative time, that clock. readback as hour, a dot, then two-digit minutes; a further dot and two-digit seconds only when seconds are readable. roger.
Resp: 6.43
